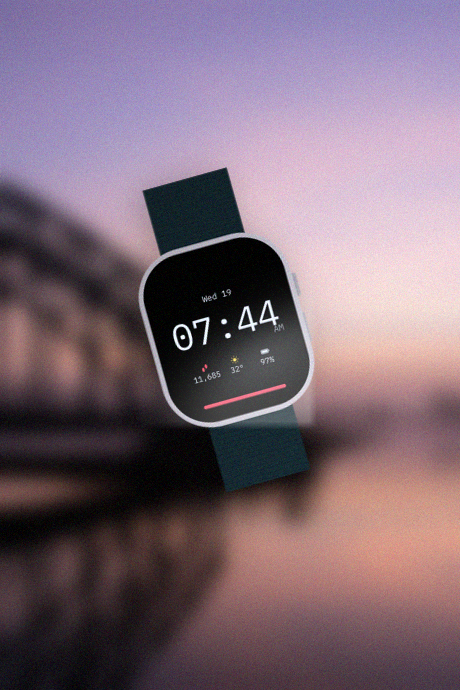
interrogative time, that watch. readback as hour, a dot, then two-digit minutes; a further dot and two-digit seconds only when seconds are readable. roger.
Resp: 7.44
